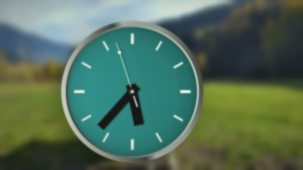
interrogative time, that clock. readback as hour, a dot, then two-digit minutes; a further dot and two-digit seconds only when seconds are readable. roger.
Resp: 5.36.57
